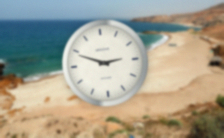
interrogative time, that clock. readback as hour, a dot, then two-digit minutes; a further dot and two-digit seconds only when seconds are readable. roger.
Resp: 2.49
